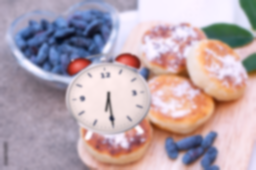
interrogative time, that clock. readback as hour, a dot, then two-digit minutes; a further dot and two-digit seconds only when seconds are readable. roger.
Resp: 6.30
